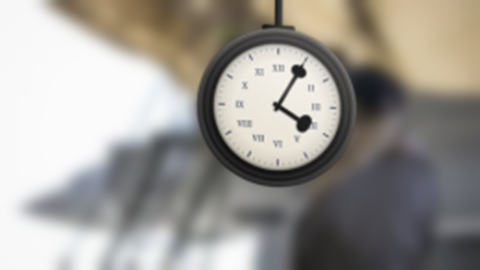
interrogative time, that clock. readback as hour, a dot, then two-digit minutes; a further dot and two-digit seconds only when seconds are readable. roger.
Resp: 4.05
